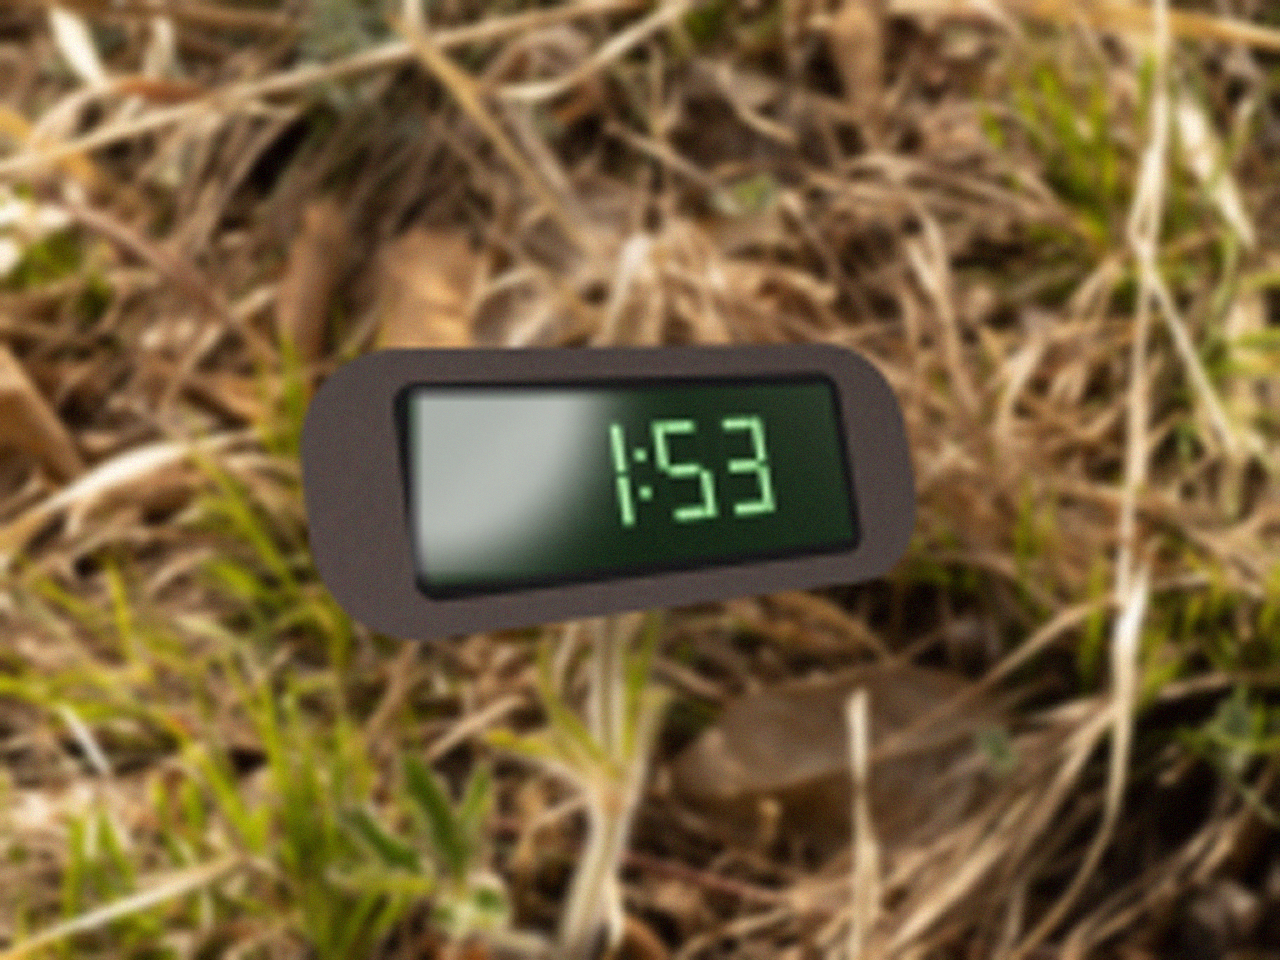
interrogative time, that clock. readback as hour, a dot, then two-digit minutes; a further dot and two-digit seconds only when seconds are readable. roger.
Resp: 1.53
